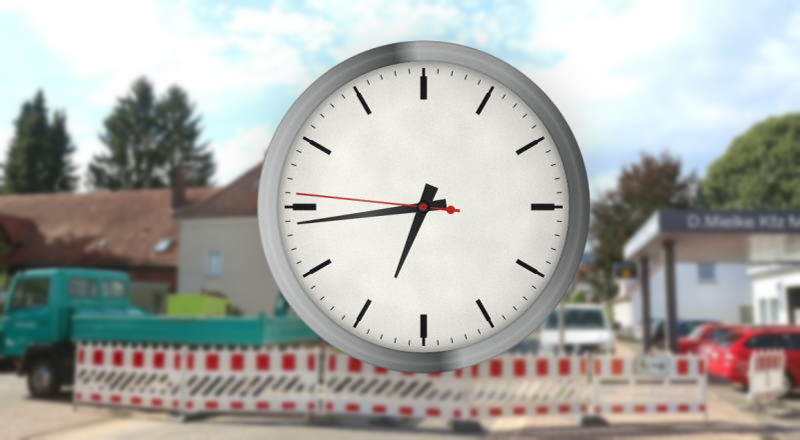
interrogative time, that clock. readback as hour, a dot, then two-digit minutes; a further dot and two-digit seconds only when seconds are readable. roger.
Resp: 6.43.46
